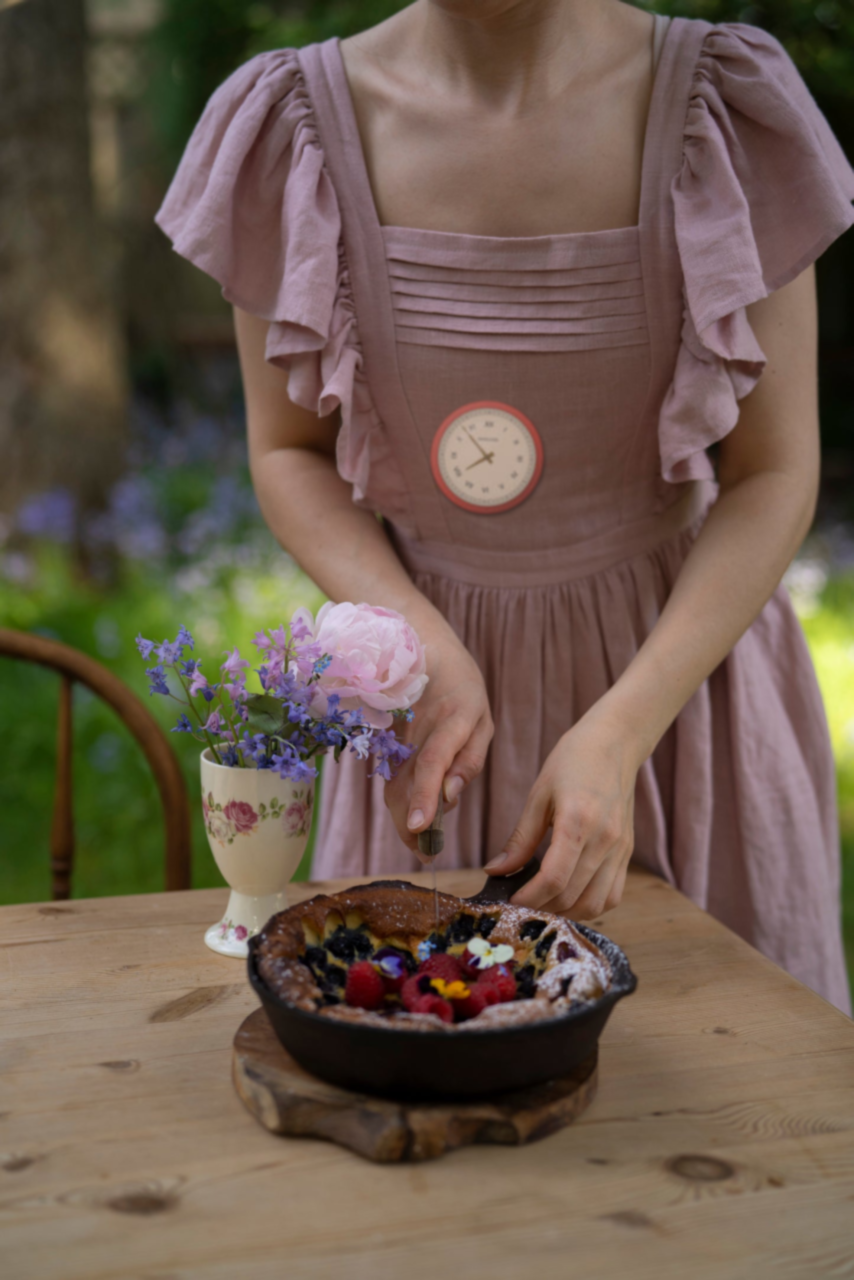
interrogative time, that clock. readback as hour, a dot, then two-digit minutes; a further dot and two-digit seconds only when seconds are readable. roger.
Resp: 7.53
